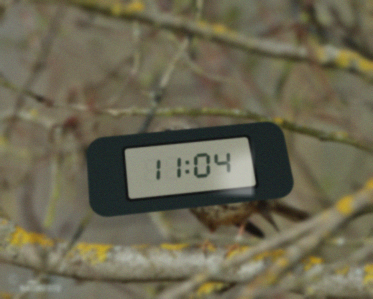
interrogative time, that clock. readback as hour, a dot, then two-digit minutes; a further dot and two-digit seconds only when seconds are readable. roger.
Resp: 11.04
